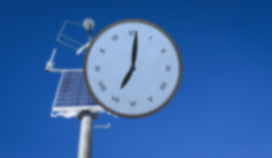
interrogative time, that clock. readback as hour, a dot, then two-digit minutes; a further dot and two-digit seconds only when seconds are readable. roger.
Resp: 7.01
